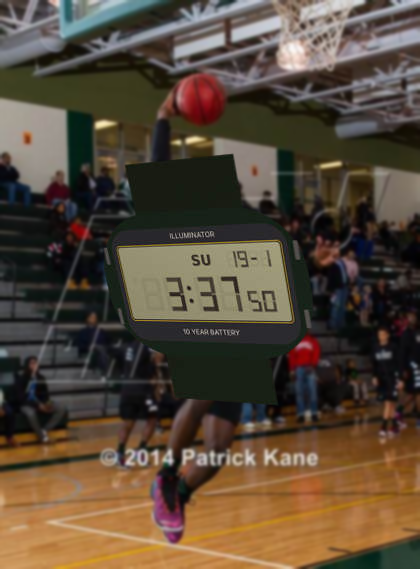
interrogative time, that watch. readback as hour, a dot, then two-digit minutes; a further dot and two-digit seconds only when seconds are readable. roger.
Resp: 3.37.50
